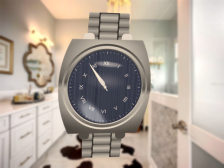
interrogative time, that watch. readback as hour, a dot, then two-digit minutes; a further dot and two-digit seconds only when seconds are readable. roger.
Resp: 10.54
